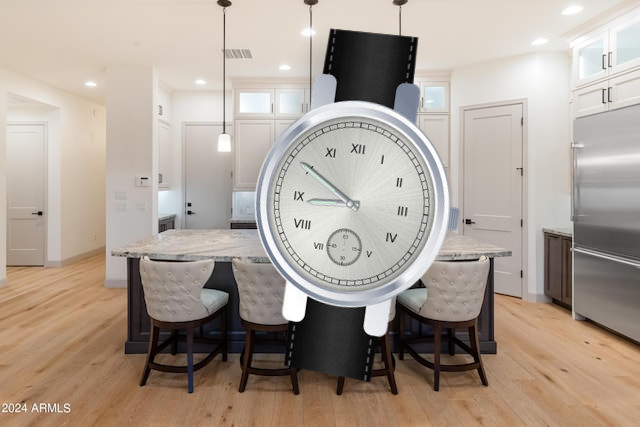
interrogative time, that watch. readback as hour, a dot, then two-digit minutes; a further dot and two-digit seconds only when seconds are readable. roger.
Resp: 8.50
